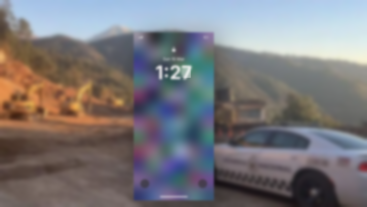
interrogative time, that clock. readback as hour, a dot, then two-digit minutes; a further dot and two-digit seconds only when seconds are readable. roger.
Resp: 1.27
